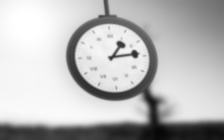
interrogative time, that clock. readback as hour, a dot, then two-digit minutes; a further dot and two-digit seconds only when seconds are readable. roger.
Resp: 1.14
